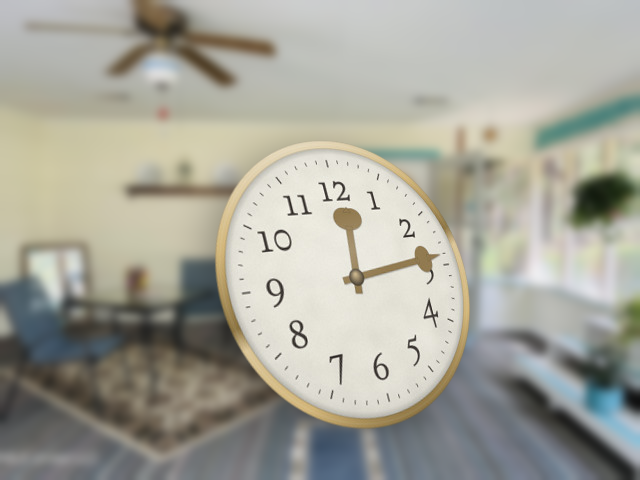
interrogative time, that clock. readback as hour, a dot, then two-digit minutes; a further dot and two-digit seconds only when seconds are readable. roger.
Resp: 12.14
